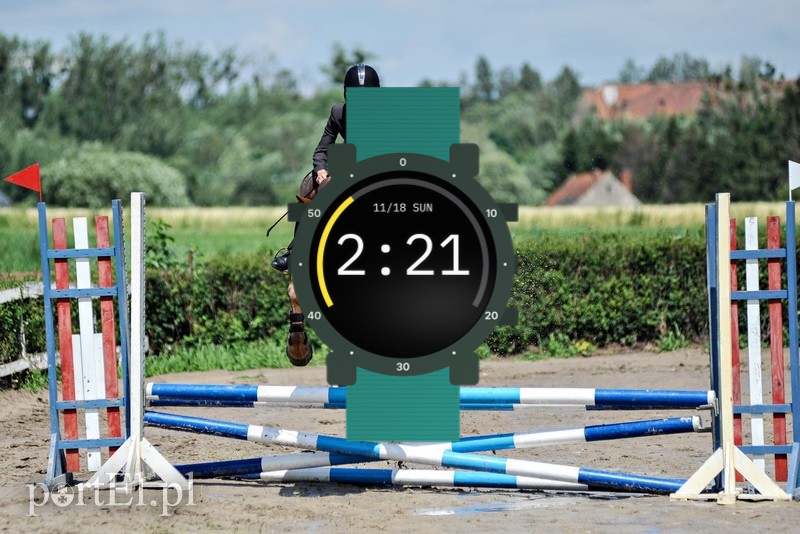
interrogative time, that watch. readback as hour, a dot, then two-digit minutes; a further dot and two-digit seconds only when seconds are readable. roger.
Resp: 2.21
